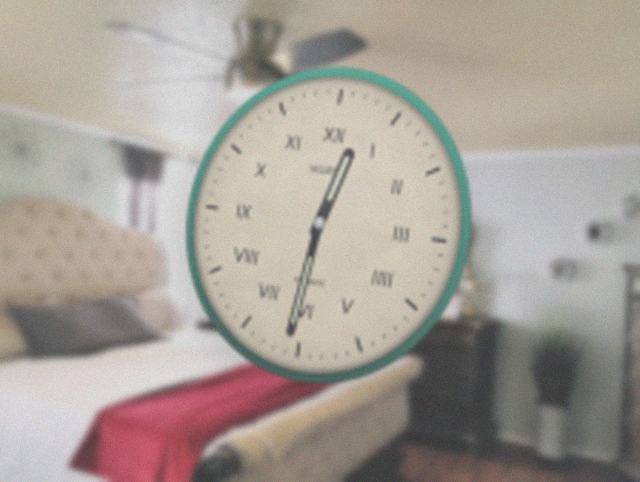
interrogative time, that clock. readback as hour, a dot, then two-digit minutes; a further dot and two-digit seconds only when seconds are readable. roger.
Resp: 12.31
